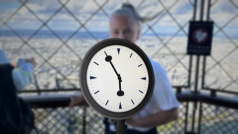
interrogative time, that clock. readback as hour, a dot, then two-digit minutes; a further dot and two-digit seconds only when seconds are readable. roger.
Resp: 5.55
